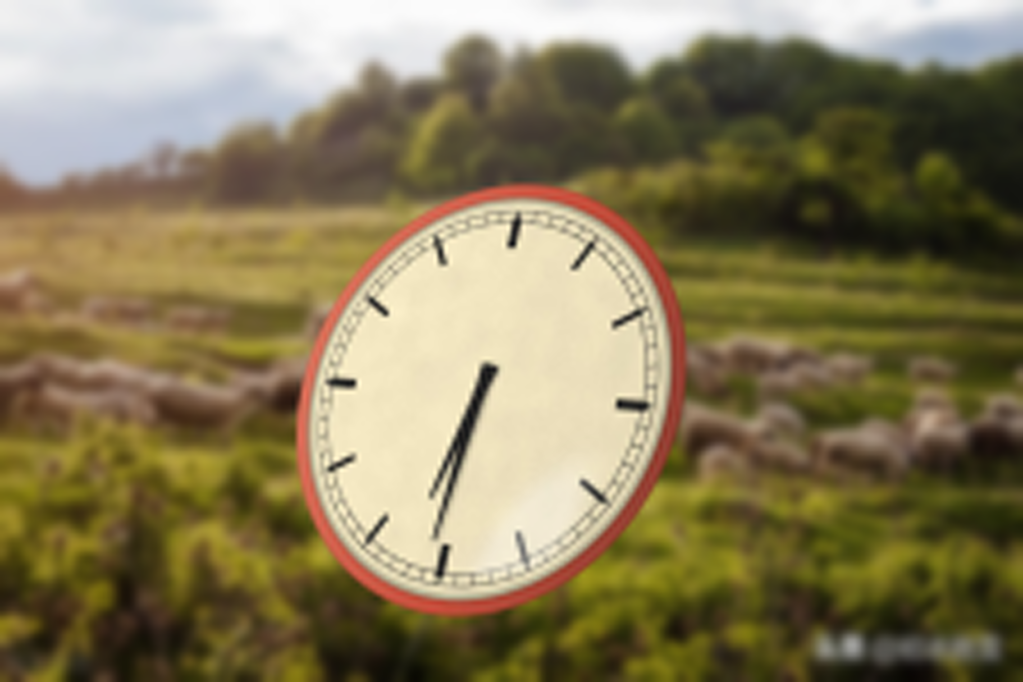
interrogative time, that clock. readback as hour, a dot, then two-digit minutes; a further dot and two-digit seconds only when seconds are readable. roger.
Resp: 6.31
